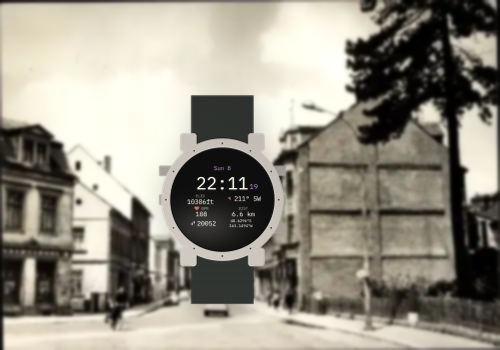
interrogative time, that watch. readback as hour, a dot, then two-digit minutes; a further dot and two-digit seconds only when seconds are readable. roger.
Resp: 22.11
